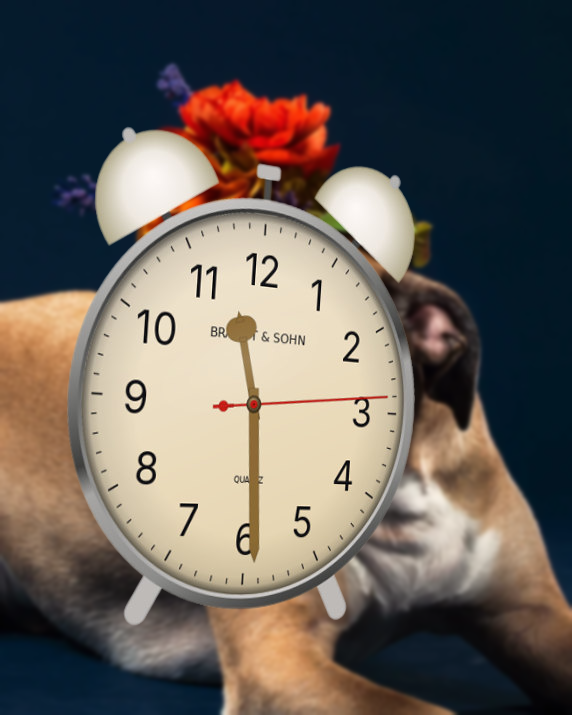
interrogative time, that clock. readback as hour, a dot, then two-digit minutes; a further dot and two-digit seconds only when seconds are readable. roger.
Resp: 11.29.14
